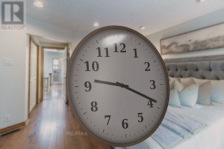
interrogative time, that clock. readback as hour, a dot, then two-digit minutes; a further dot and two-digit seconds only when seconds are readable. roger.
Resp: 9.19
